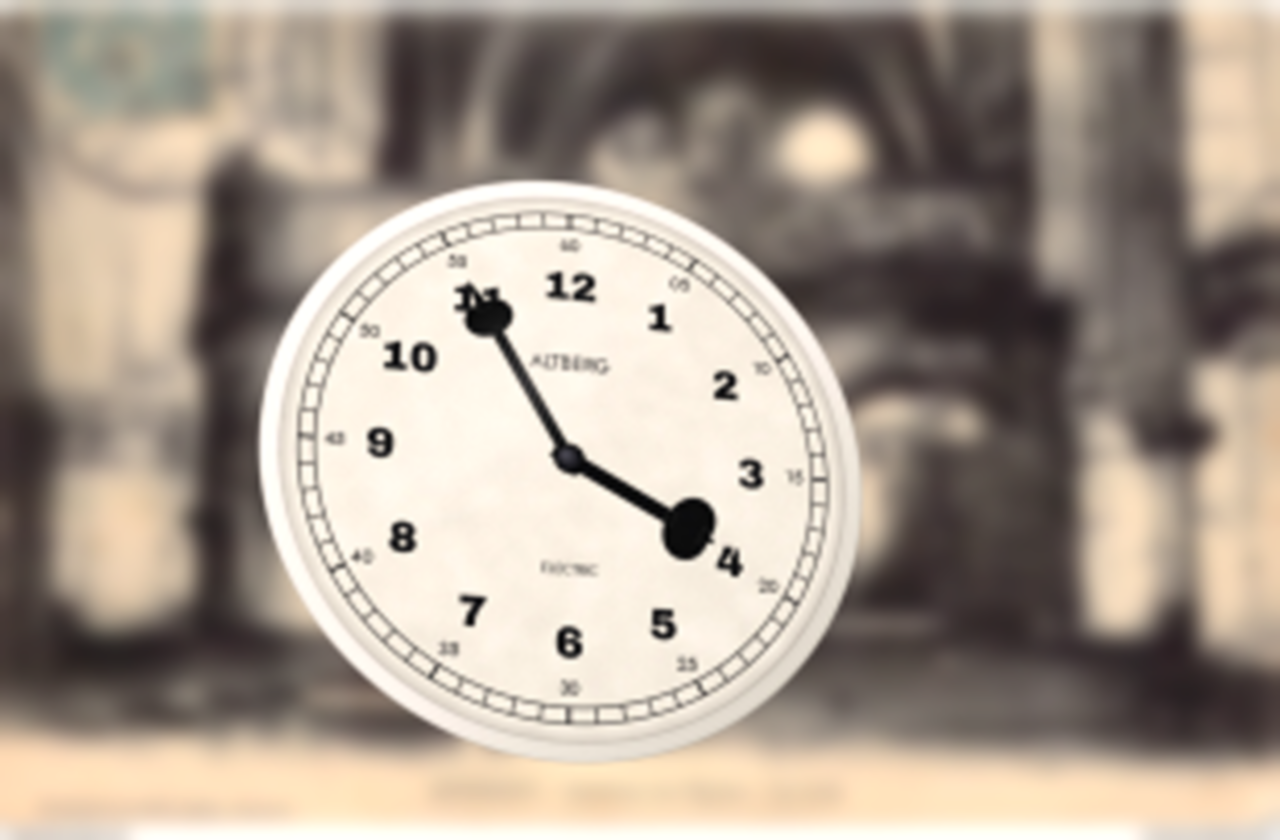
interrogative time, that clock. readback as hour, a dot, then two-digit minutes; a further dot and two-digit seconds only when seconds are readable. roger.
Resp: 3.55
